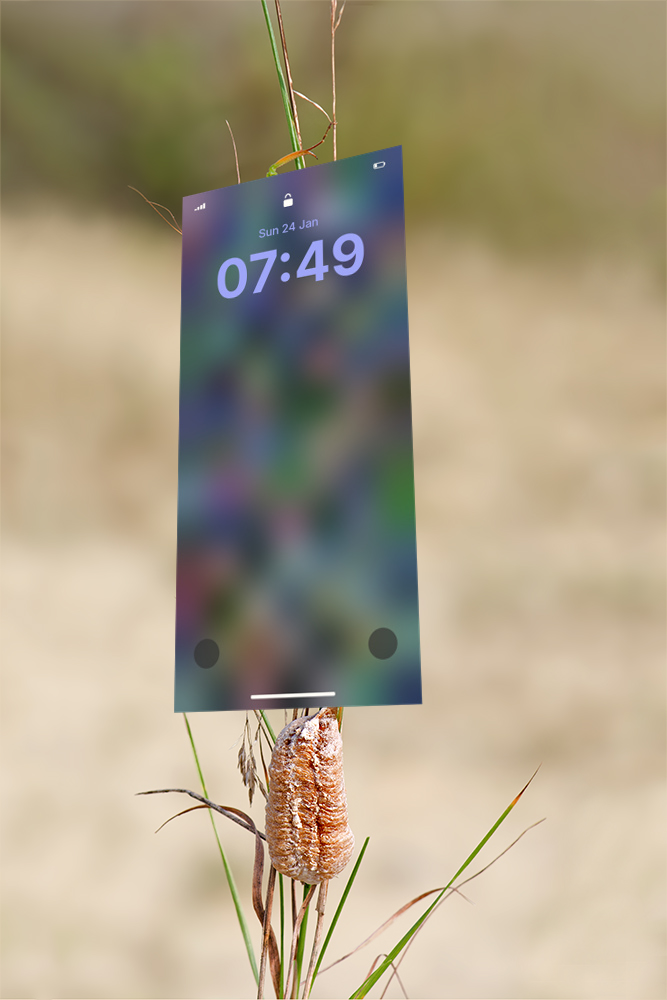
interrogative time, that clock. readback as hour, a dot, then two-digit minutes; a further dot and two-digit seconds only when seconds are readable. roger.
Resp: 7.49
